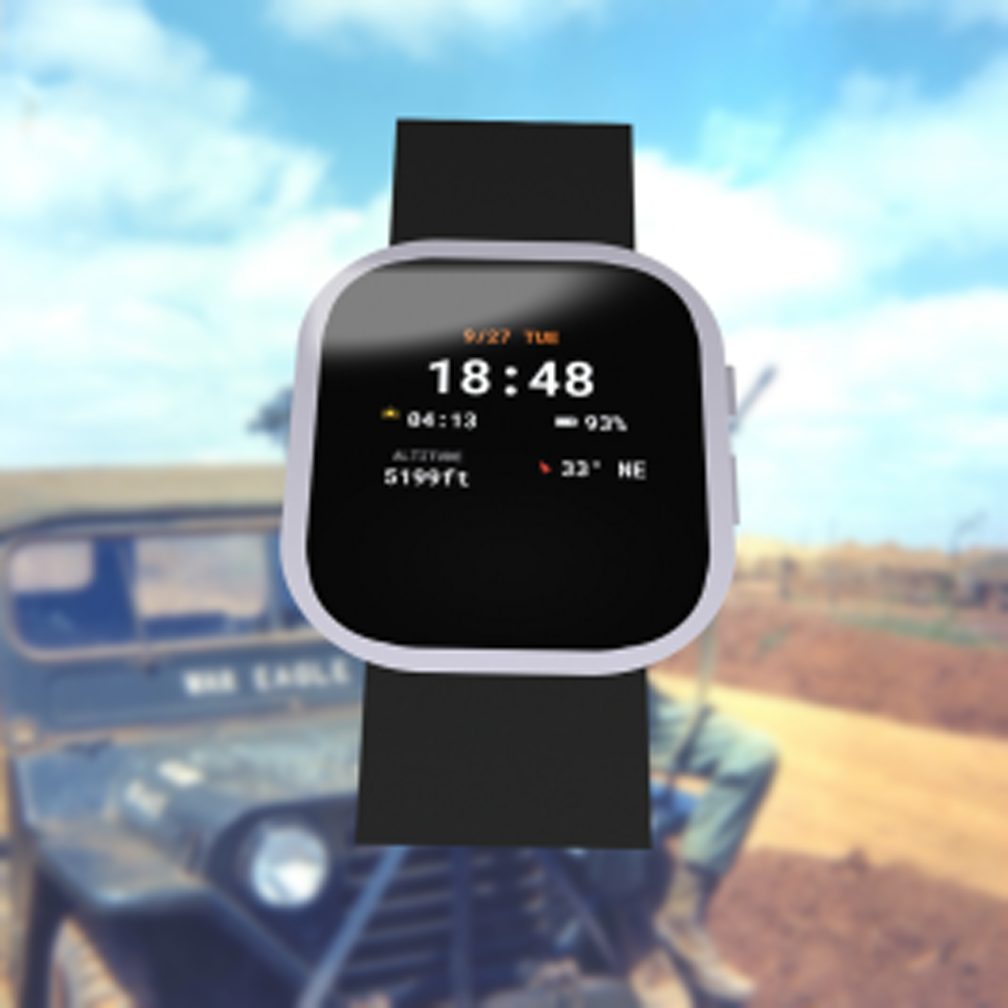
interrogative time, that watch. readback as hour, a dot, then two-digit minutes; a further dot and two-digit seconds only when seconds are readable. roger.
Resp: 18.48
